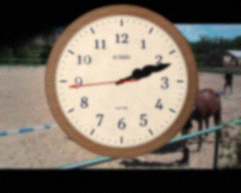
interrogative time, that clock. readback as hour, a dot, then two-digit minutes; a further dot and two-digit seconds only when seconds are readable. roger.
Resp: 2.11.44
